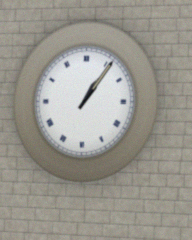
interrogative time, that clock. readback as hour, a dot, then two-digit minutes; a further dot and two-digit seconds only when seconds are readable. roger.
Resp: 1.06
